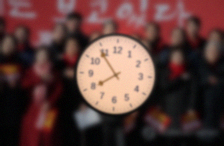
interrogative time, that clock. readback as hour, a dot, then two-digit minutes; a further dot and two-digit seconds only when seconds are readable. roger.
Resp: 7.54
